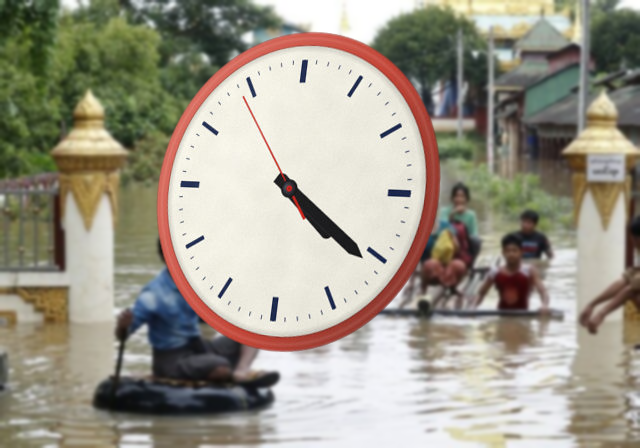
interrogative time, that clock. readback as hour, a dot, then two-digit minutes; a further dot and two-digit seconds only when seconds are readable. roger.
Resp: 4.20.54
